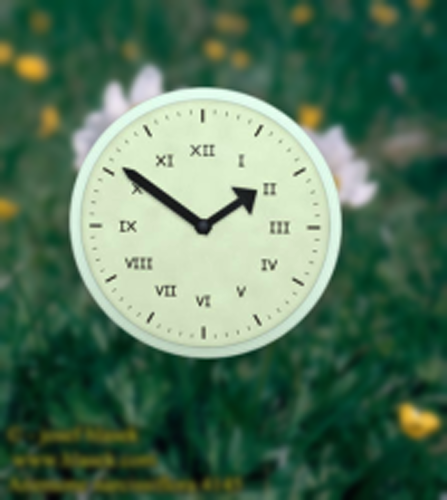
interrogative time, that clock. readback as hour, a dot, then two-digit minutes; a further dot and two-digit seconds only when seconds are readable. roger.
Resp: 1.51
